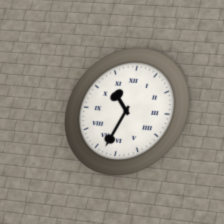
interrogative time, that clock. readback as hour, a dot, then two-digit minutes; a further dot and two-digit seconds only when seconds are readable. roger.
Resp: 10.33
